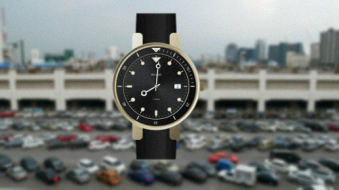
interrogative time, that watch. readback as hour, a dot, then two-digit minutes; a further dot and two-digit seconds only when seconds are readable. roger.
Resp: 8.01
